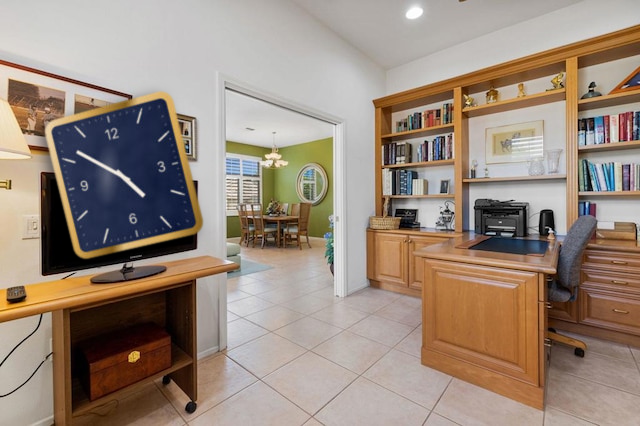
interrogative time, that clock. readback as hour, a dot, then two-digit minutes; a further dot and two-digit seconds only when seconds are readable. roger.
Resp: 4.52
